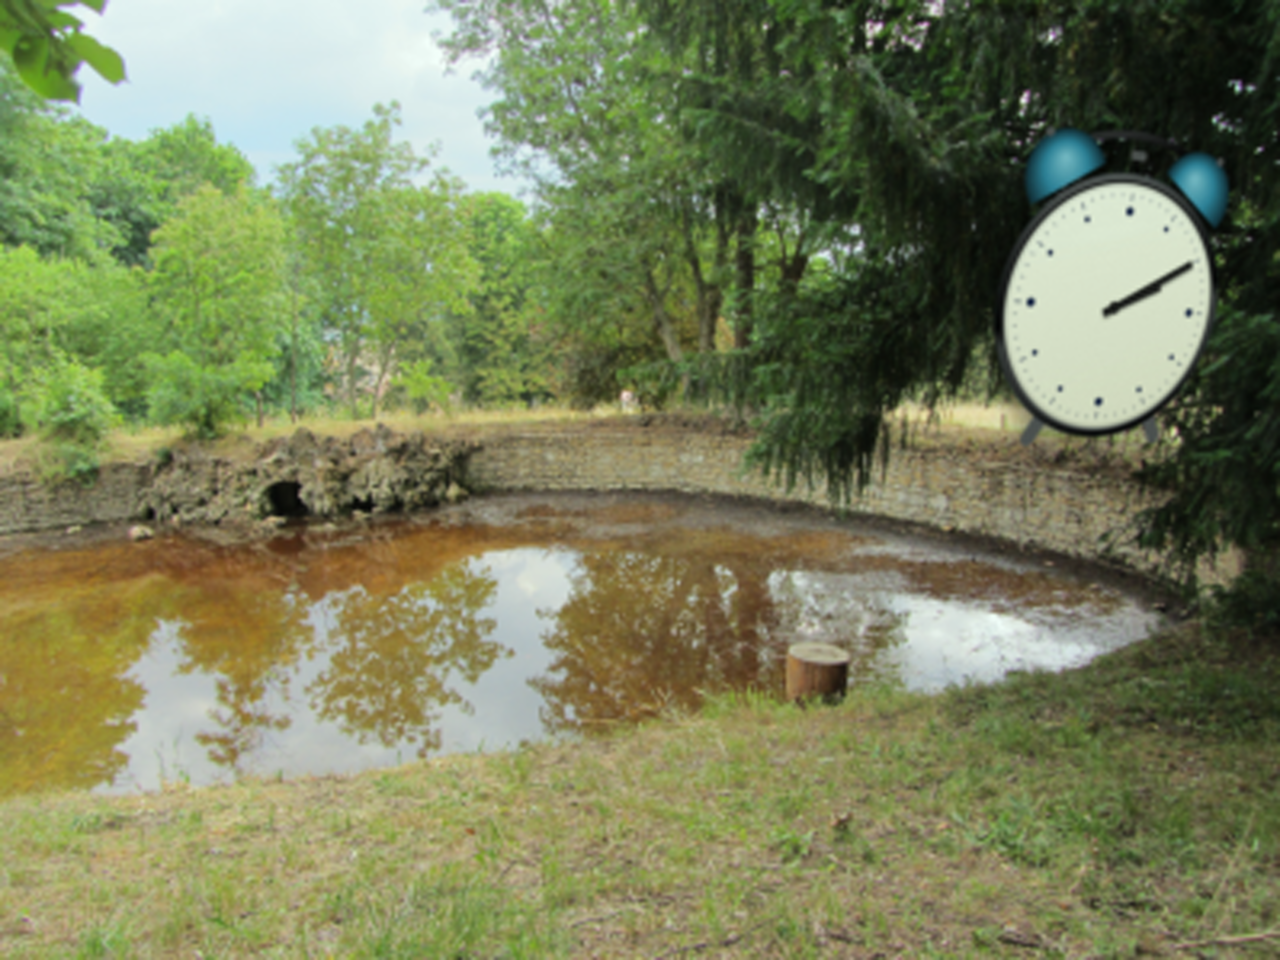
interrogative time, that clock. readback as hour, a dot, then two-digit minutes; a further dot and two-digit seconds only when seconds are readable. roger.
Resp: 2.10
